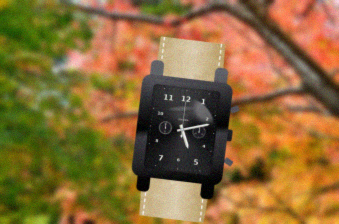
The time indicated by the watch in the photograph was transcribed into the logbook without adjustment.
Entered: 5:12
